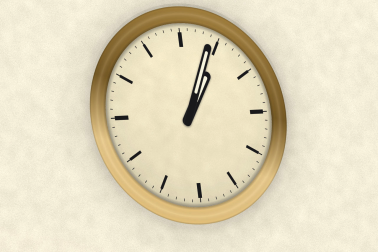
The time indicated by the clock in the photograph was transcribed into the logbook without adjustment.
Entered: 1:04
